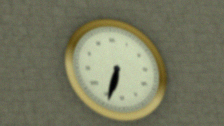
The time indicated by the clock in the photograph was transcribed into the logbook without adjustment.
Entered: 6:34
